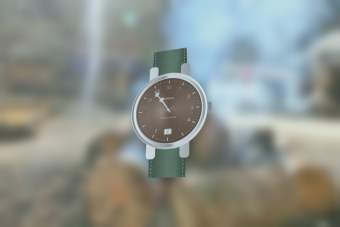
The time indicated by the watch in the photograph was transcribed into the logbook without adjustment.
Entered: 10:54
